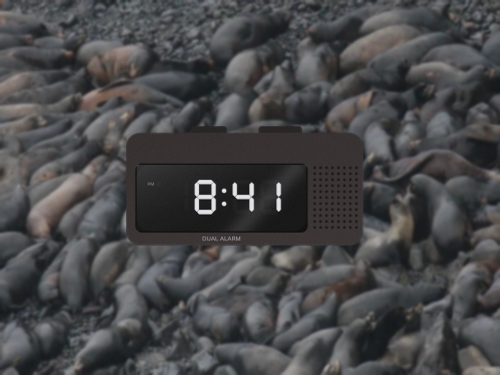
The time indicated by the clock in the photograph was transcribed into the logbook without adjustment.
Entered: 8:41
